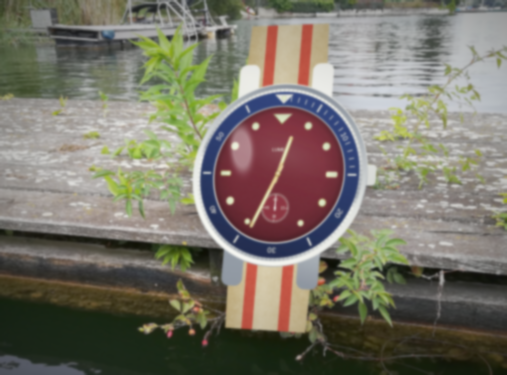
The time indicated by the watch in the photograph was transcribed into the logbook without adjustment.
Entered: 12:34
